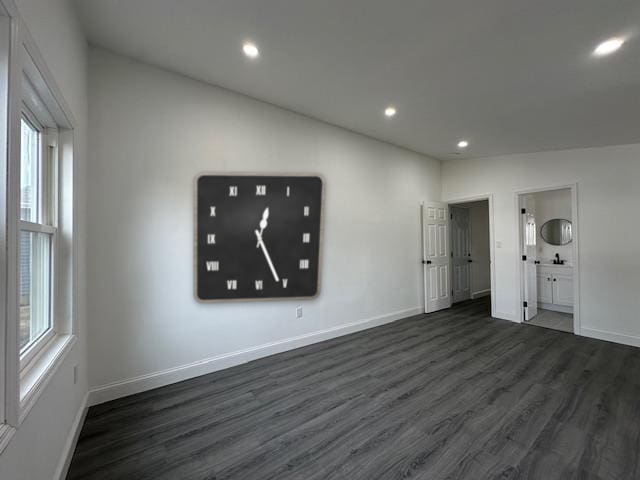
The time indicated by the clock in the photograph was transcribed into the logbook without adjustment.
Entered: 12:26
